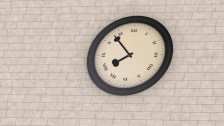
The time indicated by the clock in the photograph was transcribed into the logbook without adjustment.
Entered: 7:53
